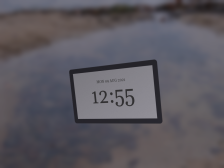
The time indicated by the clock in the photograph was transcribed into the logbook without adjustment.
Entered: 12:55
